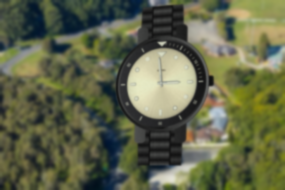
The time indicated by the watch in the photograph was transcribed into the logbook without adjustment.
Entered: 2:59
